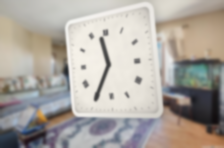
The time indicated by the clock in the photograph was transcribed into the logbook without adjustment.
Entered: 11:35
